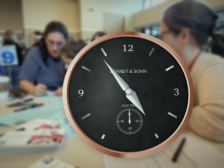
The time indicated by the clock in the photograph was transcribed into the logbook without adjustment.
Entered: 4:54
